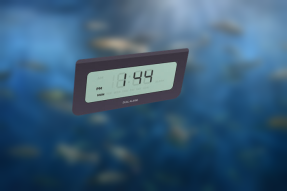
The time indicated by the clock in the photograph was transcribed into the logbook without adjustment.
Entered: 1:44
